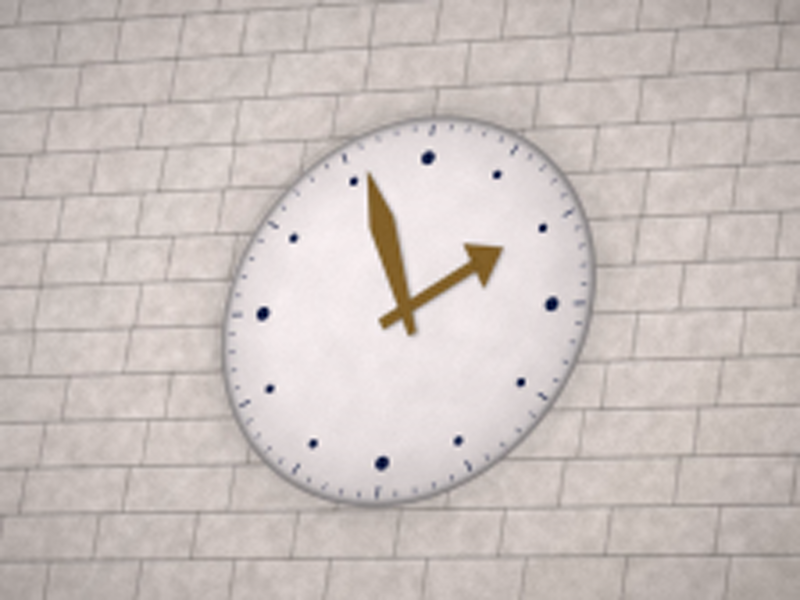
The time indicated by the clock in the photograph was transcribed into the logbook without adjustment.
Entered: 1:56
